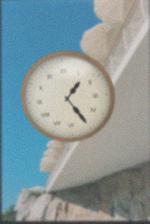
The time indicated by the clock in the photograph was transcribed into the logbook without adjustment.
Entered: 1:25
